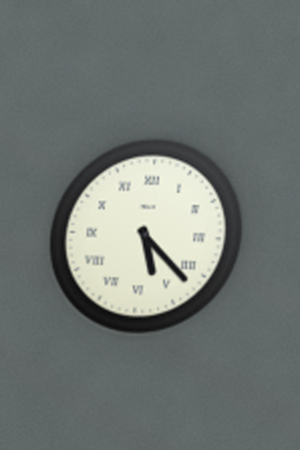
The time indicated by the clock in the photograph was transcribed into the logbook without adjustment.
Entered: 5:22
